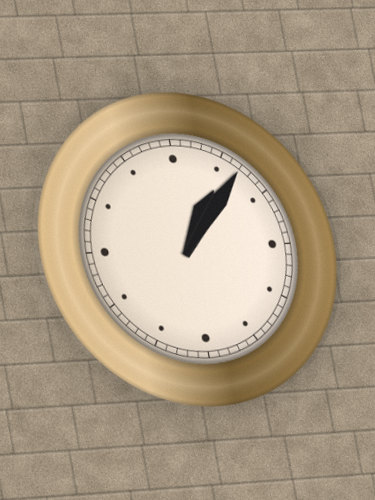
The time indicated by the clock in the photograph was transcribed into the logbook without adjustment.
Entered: 1:07
